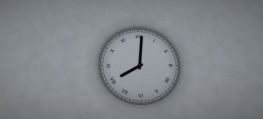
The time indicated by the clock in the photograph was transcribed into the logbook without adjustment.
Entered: 8:01
